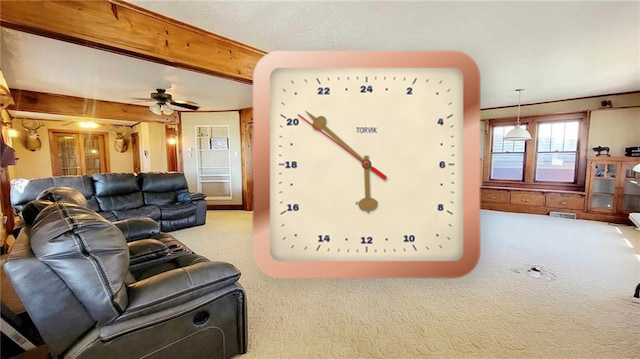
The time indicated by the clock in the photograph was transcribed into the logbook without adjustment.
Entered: 11:51:51
